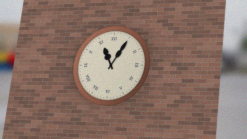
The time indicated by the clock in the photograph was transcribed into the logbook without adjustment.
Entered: 11:05
